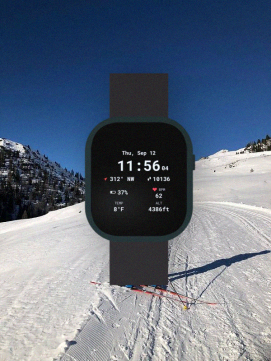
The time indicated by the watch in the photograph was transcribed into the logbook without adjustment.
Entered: 11:56
